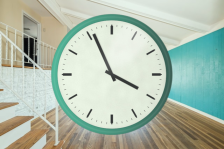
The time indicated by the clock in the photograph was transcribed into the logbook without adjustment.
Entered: 3:56
